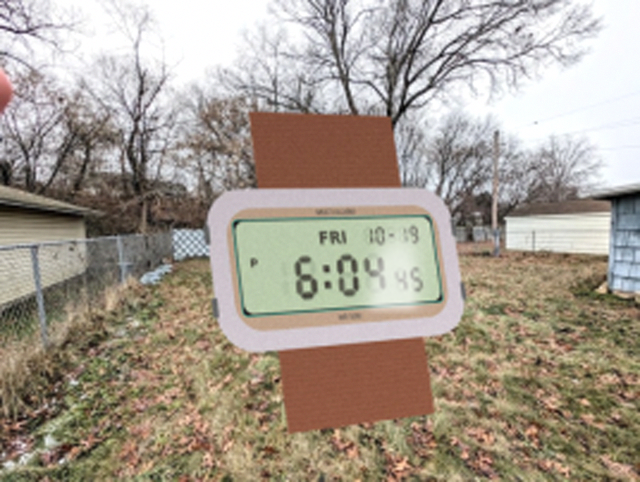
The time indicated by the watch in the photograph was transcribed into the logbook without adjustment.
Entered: 6:04:45
